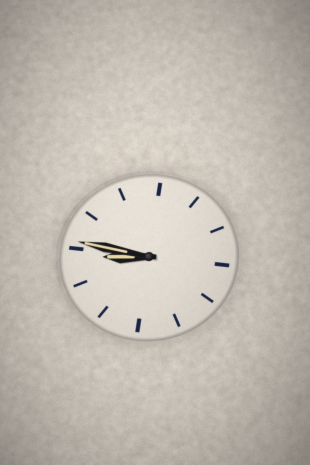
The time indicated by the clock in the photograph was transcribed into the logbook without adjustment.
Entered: 8:46
